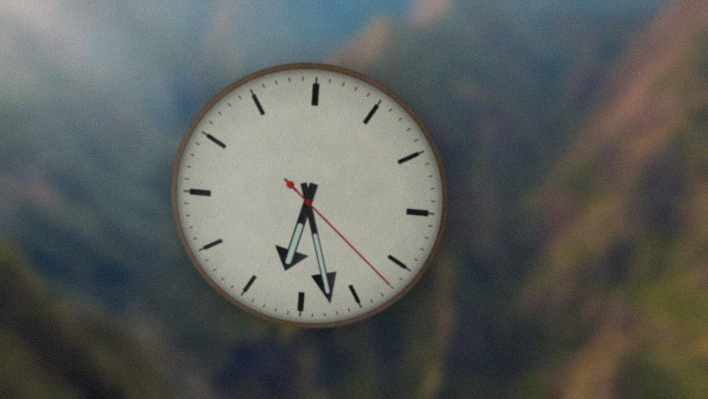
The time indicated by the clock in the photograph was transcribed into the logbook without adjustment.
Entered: 6:27:22
